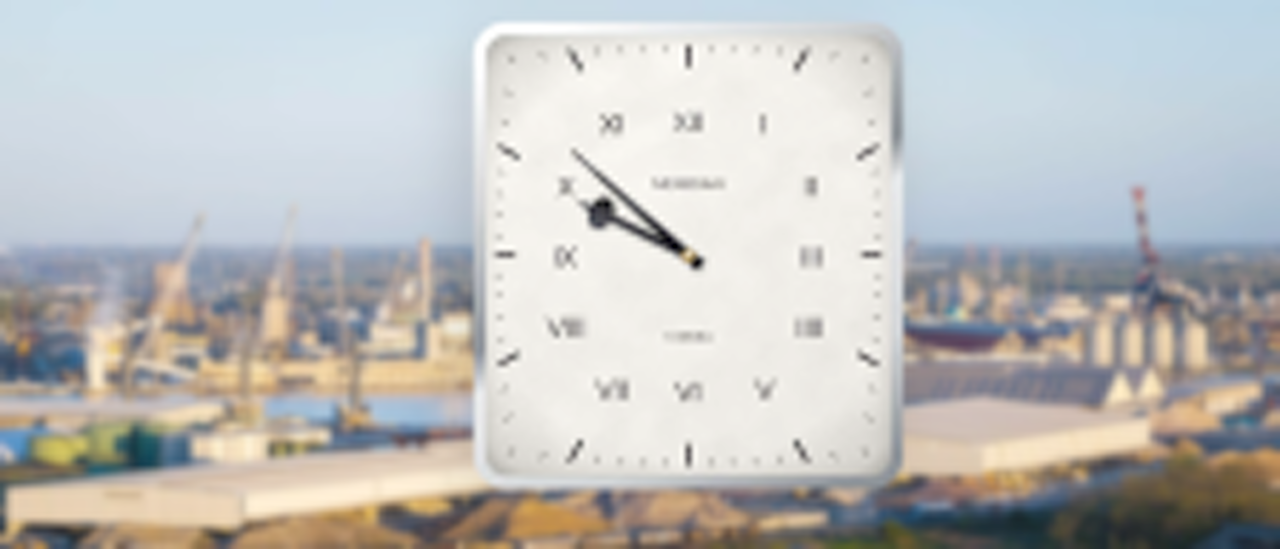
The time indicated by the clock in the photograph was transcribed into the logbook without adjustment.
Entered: 9:52
